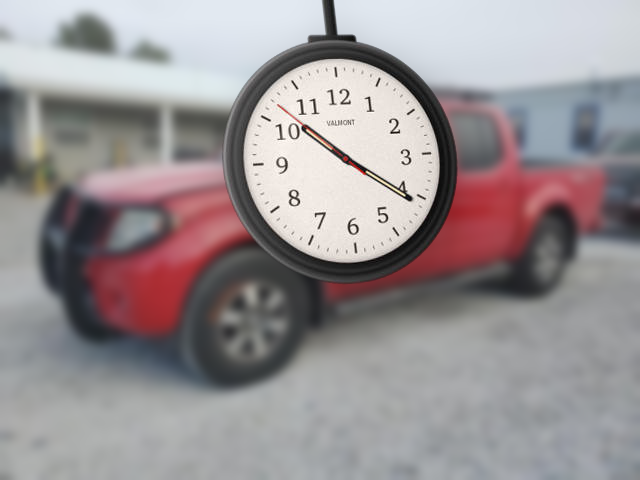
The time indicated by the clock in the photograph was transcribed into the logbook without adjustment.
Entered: 10:20:52
